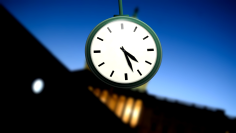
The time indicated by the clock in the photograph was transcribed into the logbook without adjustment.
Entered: 4:27
